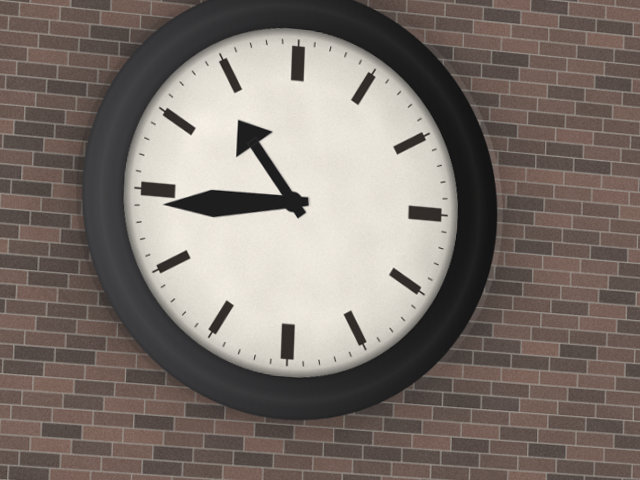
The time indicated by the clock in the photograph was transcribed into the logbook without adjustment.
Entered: 10:44
